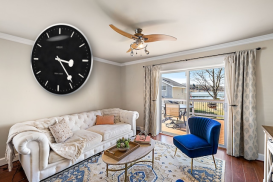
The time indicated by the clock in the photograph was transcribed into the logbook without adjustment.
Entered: 3:24
